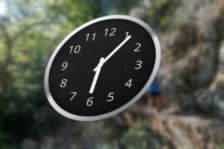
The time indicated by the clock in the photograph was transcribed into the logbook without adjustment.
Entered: 6:06
